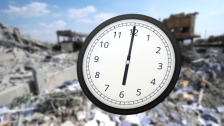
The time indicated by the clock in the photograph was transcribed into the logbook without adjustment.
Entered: 6:00
